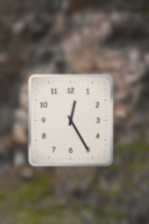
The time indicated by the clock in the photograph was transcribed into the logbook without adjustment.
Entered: 12:25
